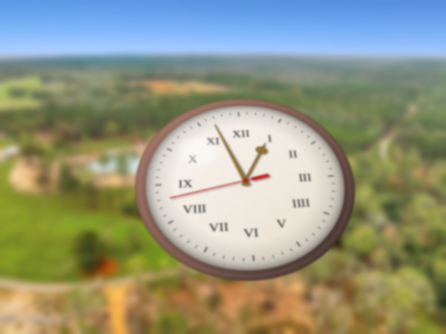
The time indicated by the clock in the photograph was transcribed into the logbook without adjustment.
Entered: 12:56:43
